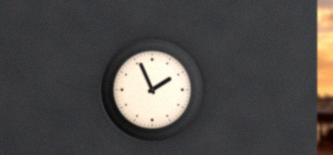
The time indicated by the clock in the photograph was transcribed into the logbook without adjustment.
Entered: 1:56
